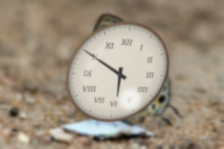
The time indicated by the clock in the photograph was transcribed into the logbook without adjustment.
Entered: 5:50
